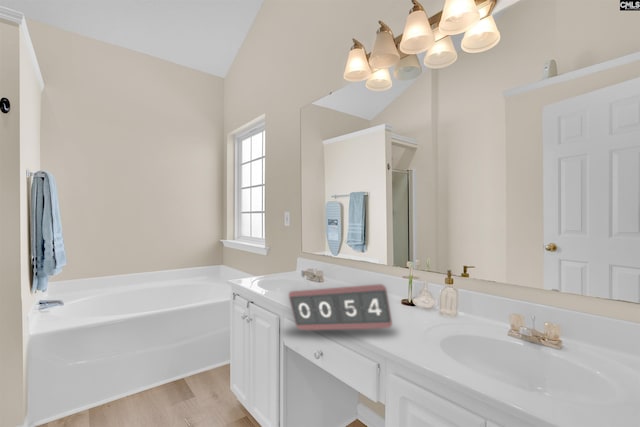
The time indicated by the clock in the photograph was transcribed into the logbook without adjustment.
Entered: 0:54
